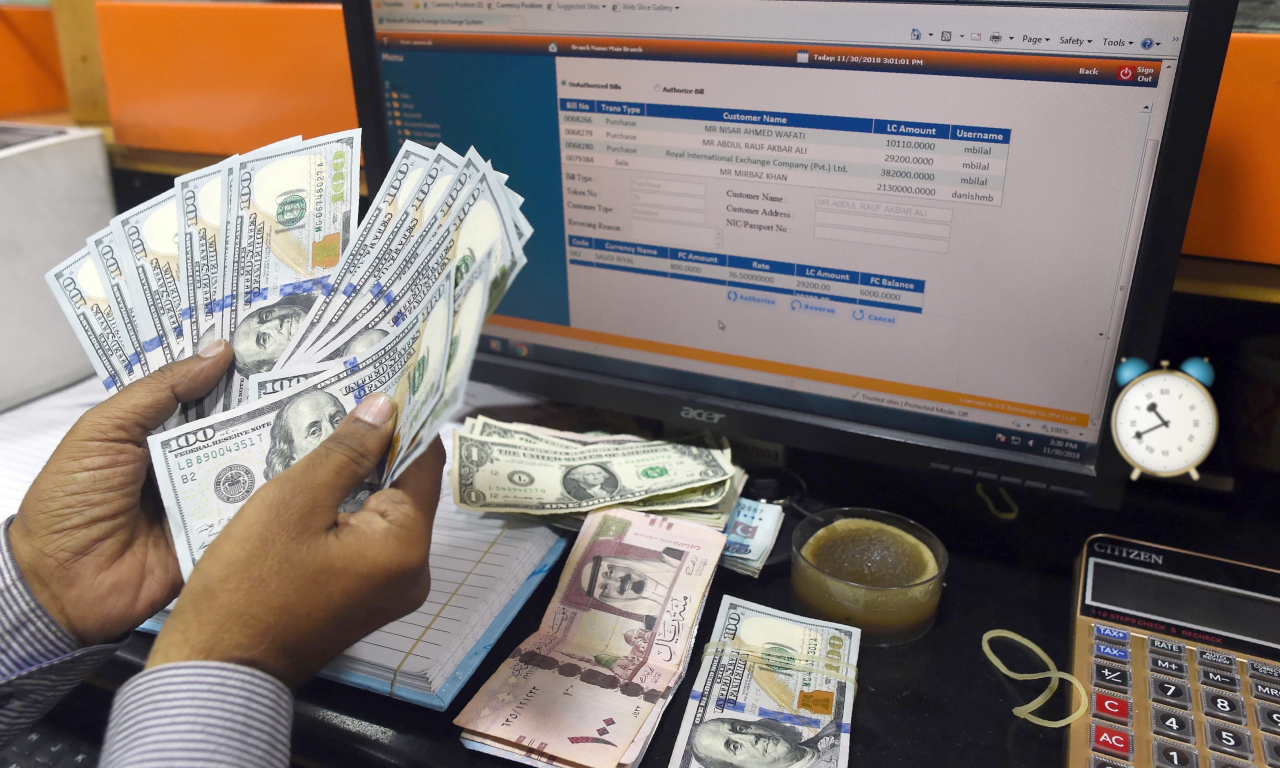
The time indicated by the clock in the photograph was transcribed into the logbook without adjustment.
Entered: 10:41
